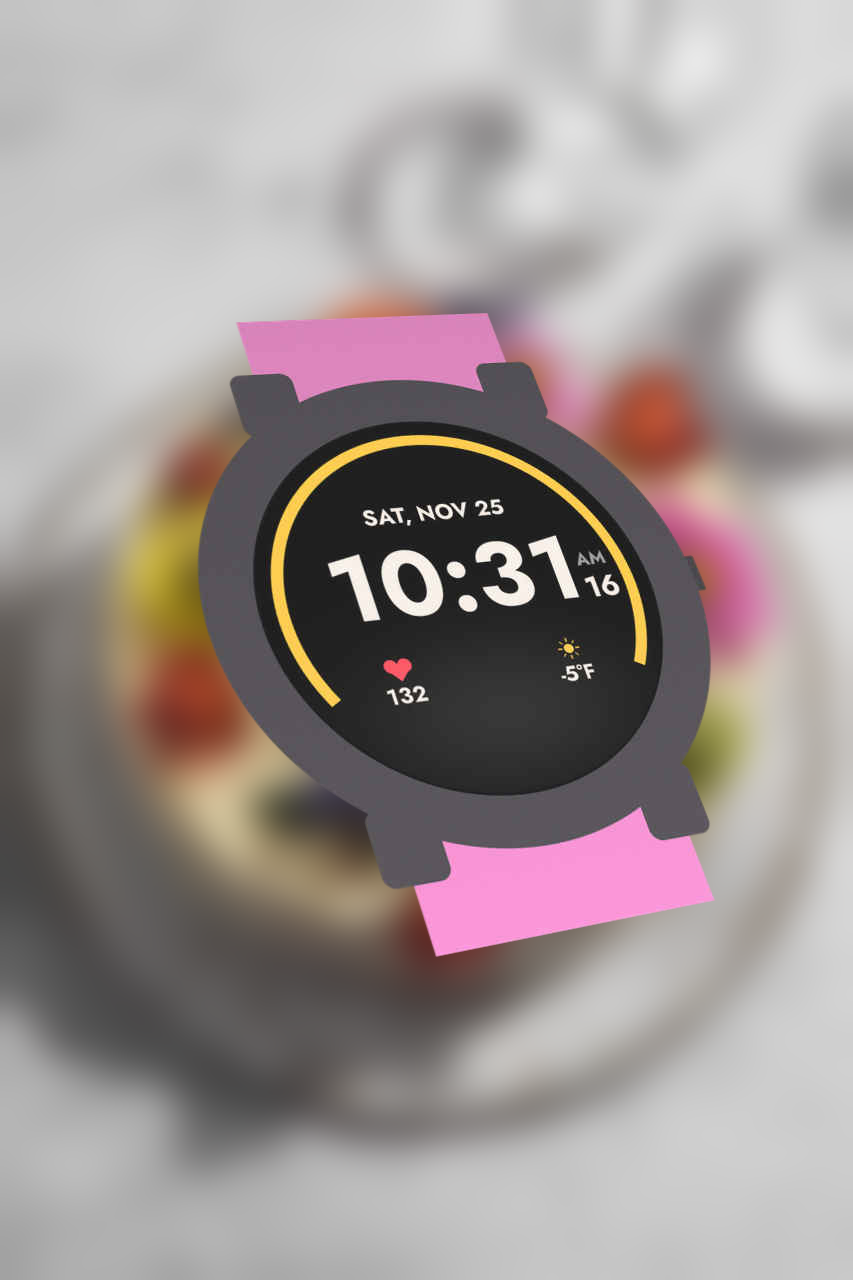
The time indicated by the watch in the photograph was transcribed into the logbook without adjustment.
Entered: 10:31:16
